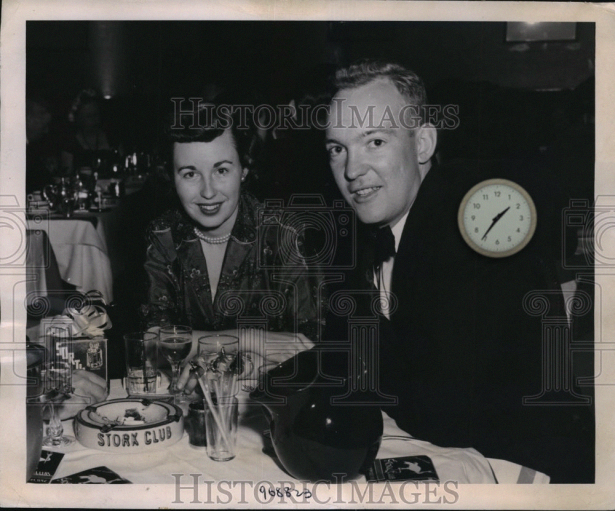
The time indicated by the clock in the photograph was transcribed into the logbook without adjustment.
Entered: 1:36
